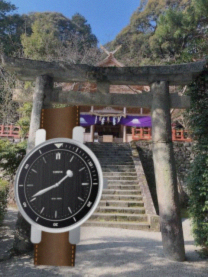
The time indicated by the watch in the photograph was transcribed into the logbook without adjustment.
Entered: 1:41
